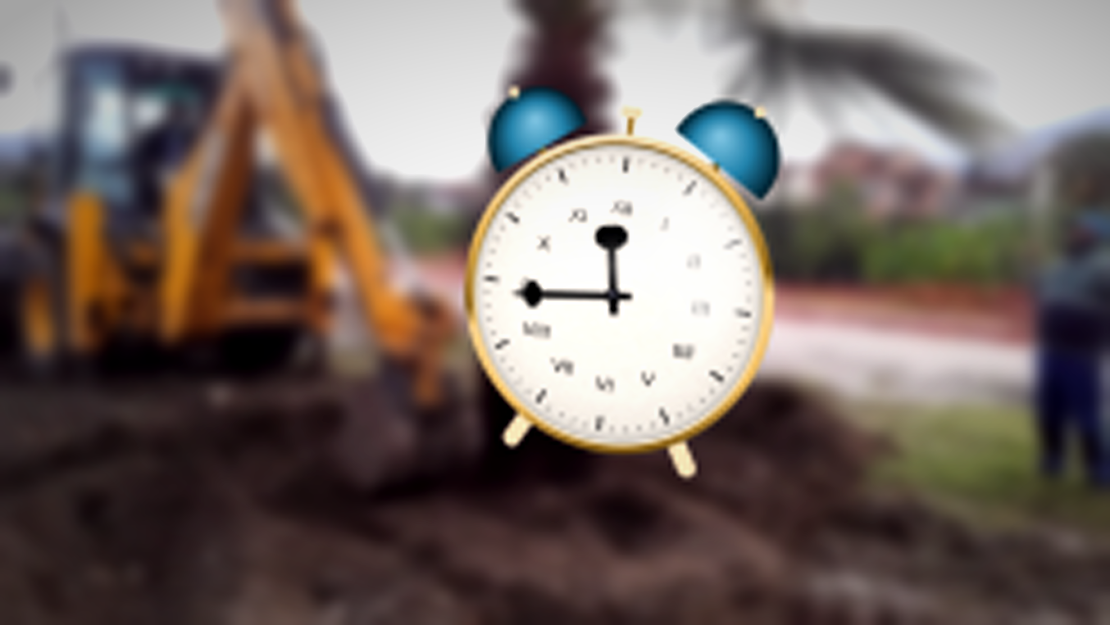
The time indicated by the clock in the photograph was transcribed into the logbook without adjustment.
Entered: 11:44
